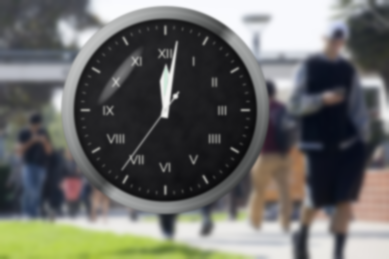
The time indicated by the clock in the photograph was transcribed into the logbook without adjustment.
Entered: 12:01:36
